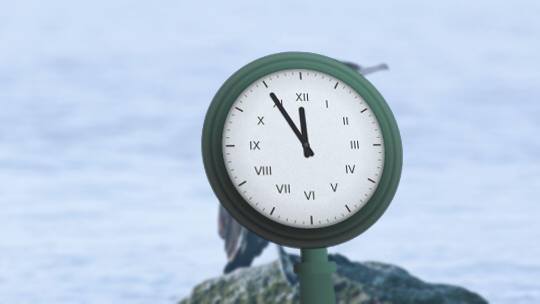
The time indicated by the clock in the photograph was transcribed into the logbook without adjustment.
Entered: 11:55
